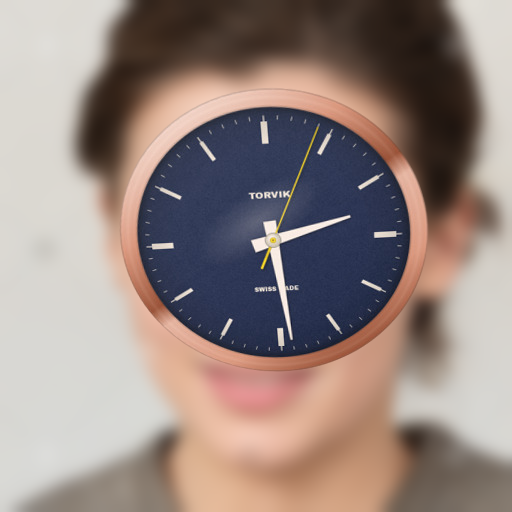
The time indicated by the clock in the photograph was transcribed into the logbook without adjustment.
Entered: 2:29:04
